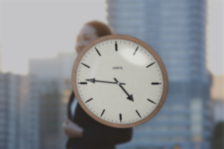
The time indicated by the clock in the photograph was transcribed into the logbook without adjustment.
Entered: 4:46
